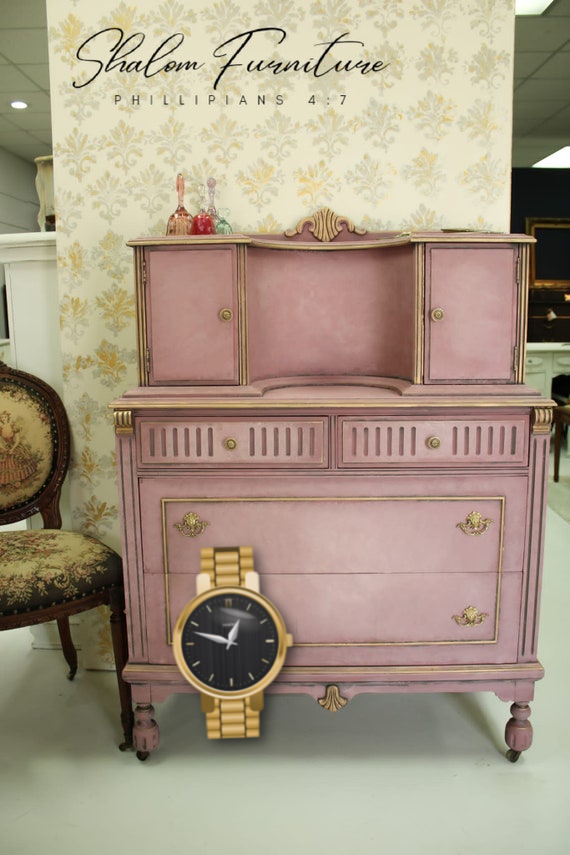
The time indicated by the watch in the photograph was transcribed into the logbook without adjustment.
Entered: 12:48
